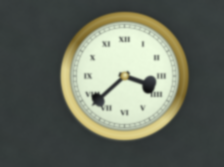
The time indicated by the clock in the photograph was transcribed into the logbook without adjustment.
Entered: 3:38
